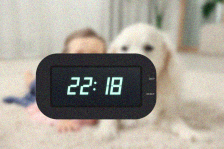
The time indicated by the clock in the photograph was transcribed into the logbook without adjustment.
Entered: 22:18
